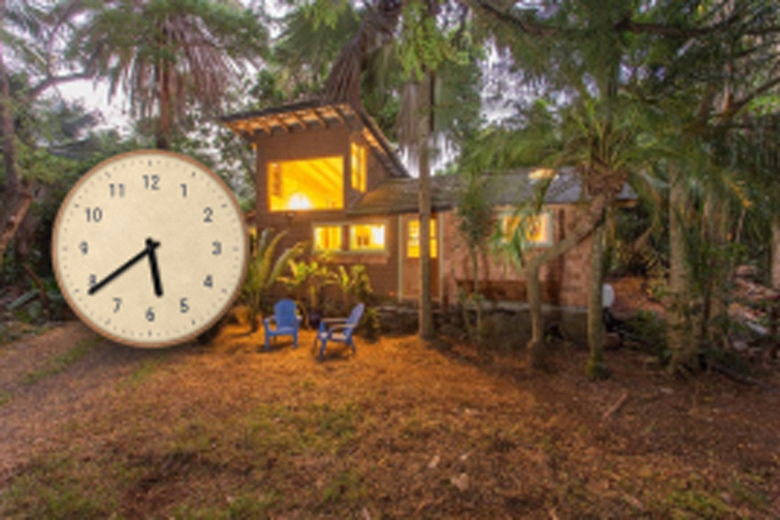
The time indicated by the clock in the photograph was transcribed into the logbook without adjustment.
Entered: 5:39
